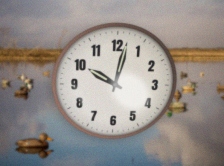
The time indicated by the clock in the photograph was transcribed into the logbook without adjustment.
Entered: 10:02
